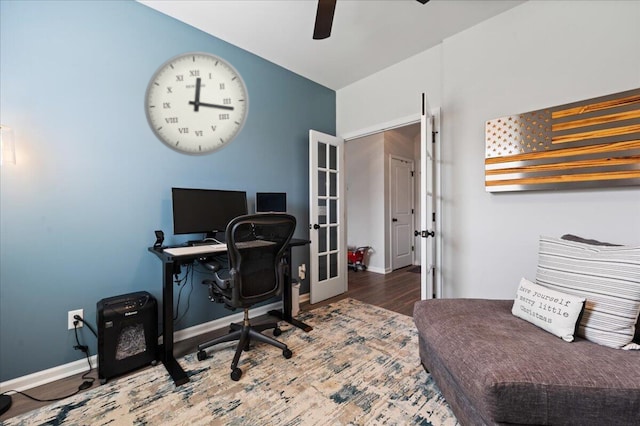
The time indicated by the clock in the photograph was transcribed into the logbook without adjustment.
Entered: 12:17
